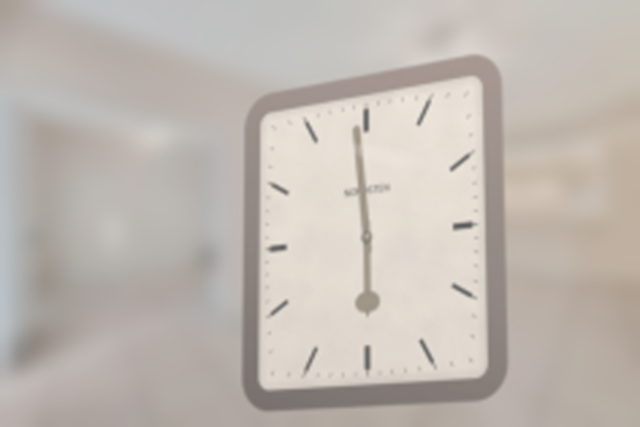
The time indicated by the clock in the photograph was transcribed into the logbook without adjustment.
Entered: 5:59
